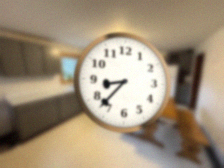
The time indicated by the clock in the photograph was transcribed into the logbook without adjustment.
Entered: 8:37
